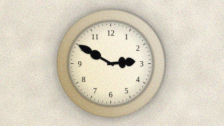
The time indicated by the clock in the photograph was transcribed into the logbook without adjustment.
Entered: 2:50
